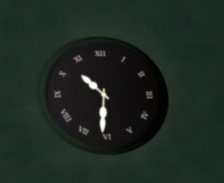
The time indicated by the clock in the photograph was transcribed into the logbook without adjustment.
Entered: 10:31
